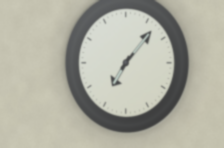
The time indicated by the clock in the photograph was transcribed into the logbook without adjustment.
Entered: 7:07
